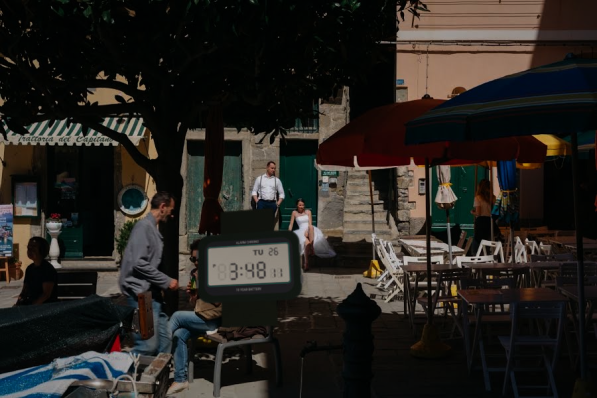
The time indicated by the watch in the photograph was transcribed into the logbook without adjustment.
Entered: 3:48:11
